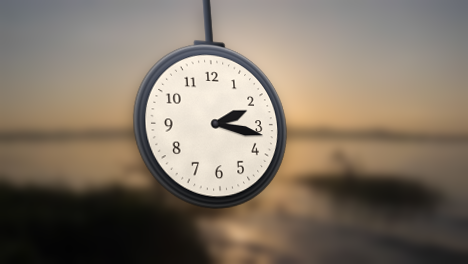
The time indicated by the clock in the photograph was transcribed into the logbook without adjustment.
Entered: 2:17
